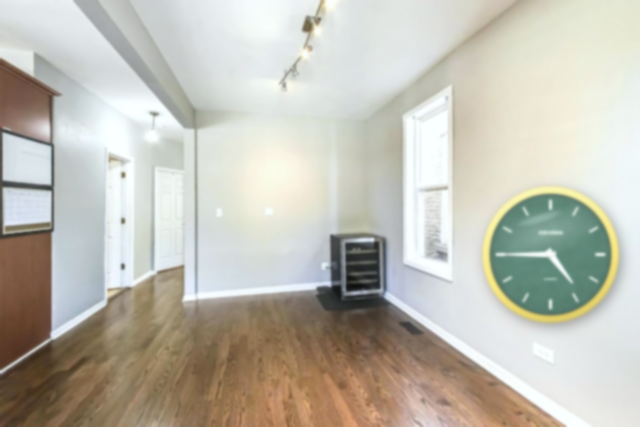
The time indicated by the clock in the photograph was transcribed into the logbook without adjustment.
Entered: 4:45
